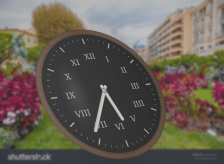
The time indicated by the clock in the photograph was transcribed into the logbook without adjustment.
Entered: 5:36
